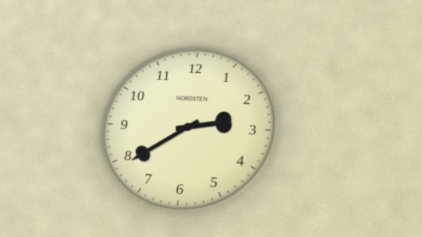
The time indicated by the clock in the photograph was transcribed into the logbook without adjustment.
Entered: 2:39
